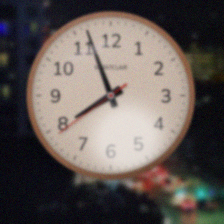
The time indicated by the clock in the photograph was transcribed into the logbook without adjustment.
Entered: 7:56:39
